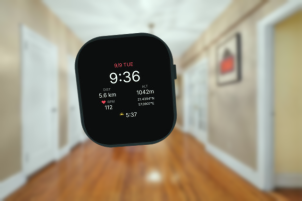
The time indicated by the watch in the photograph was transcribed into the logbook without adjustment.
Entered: 9:36
